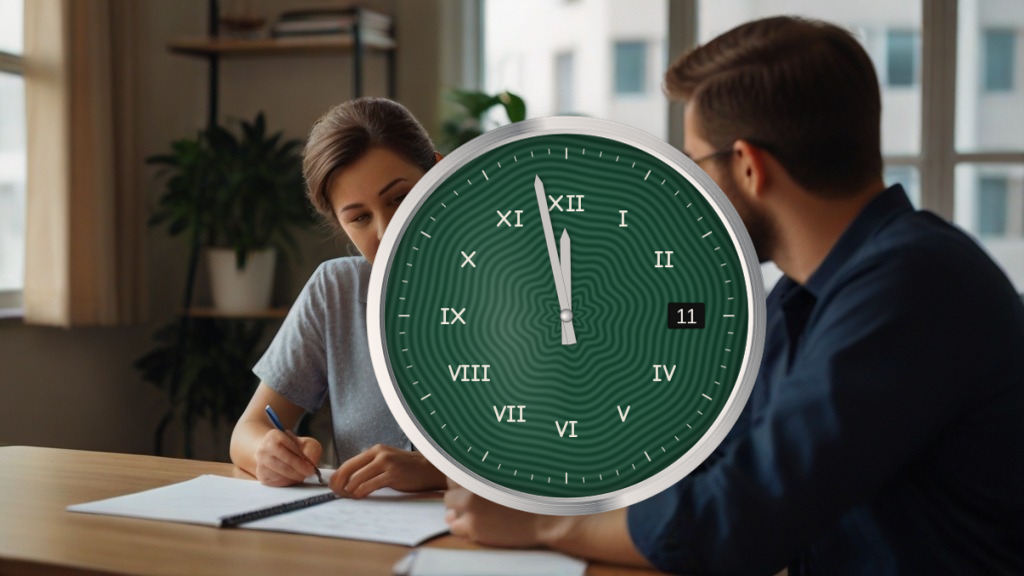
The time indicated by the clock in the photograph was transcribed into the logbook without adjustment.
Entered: 11:58
